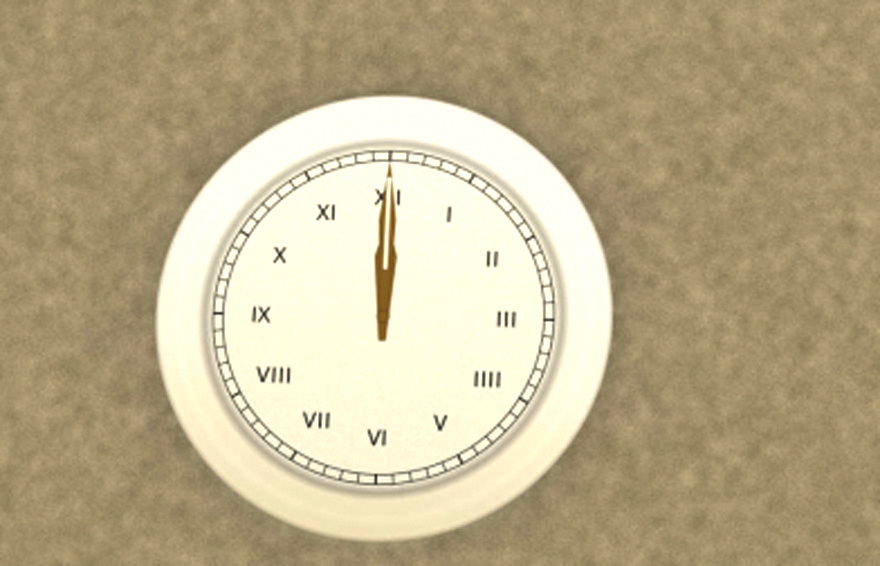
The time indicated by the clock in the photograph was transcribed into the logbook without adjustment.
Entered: 12:00
